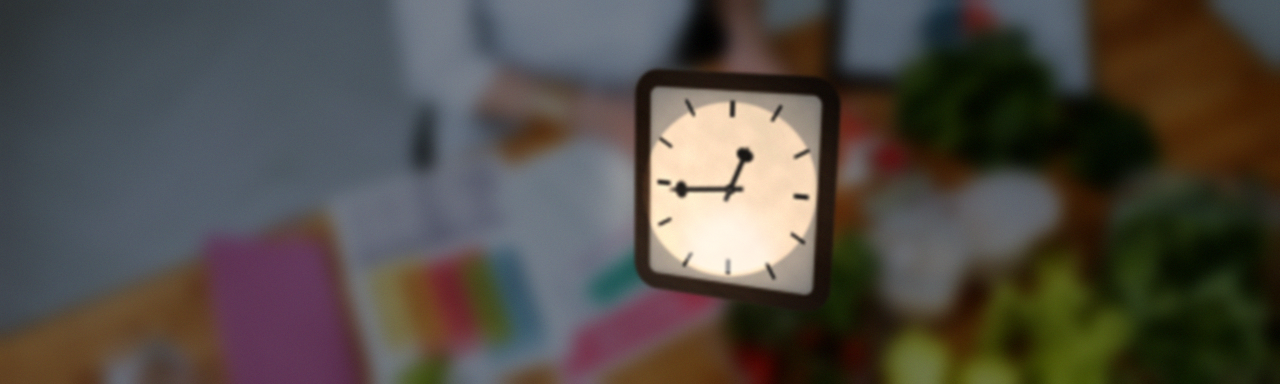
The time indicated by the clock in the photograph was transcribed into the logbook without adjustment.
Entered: 12:44
